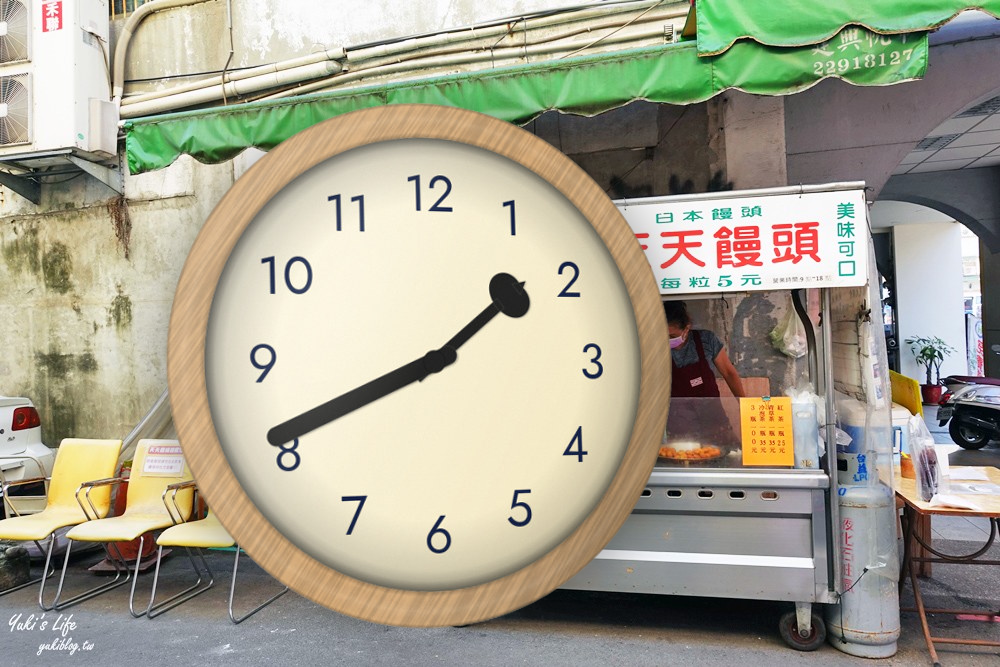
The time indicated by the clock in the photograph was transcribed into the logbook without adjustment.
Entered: 1:41
